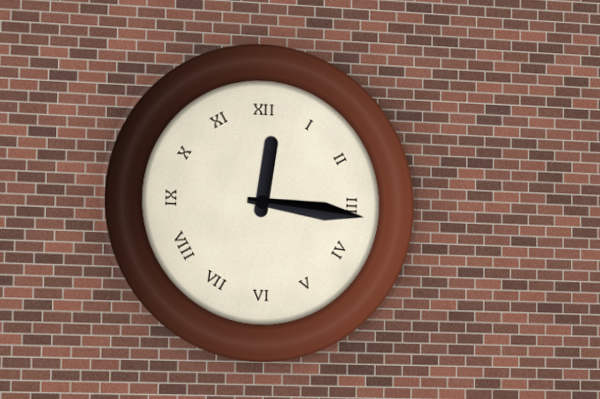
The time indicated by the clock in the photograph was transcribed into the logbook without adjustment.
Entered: 12:16
